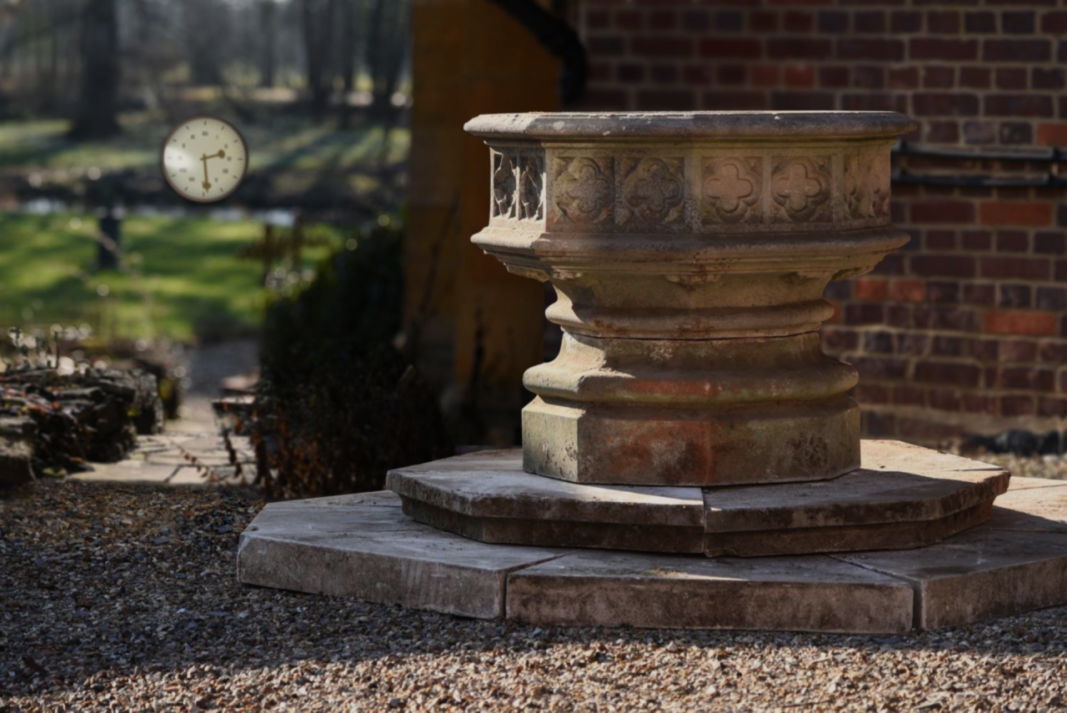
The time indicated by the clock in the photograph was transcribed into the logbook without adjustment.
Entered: 2:29
